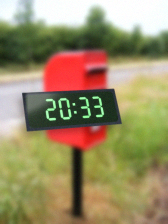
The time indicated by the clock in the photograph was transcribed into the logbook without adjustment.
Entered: 20:33
